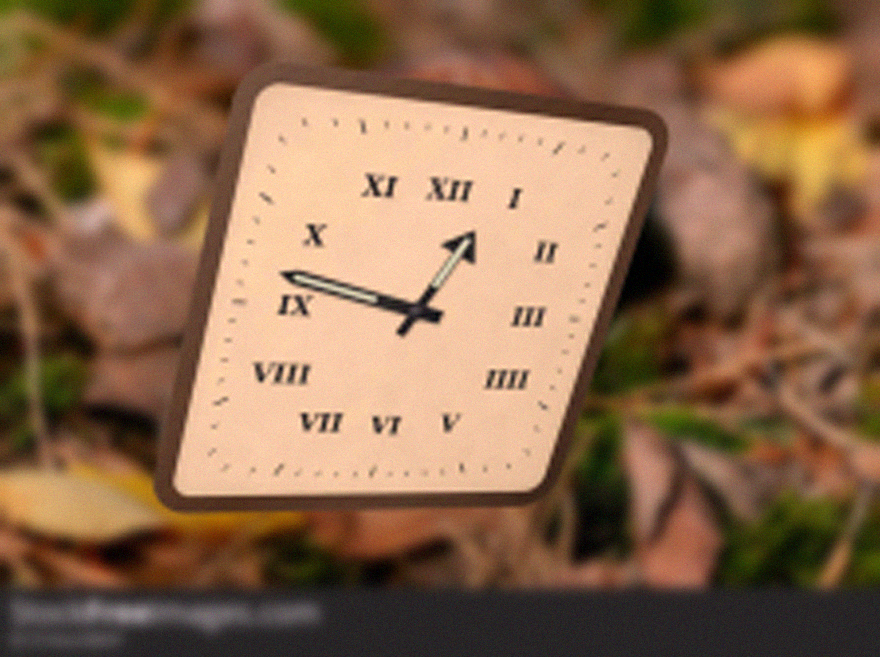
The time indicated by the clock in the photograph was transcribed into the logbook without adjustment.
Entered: 12:47
